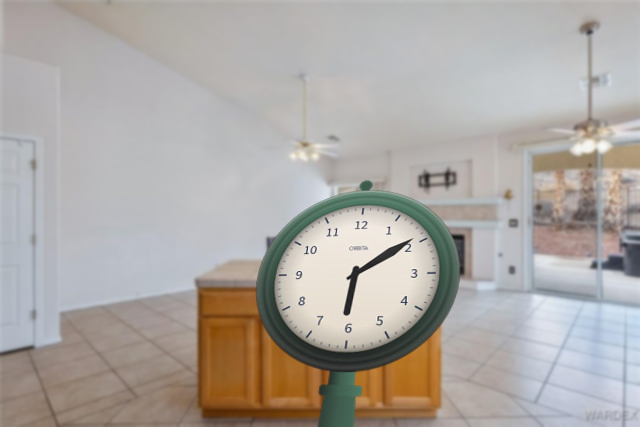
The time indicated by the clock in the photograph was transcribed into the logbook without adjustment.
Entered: 6:09
